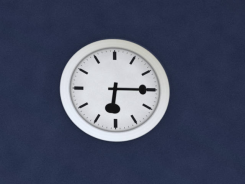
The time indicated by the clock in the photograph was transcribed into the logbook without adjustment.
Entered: 6:15
